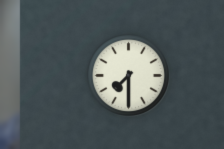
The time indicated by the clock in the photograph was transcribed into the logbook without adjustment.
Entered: 7:30
